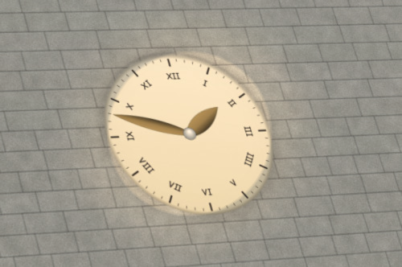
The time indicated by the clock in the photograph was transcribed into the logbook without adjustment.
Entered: 1:48
